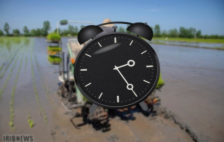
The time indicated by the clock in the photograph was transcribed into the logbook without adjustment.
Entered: 2:25
